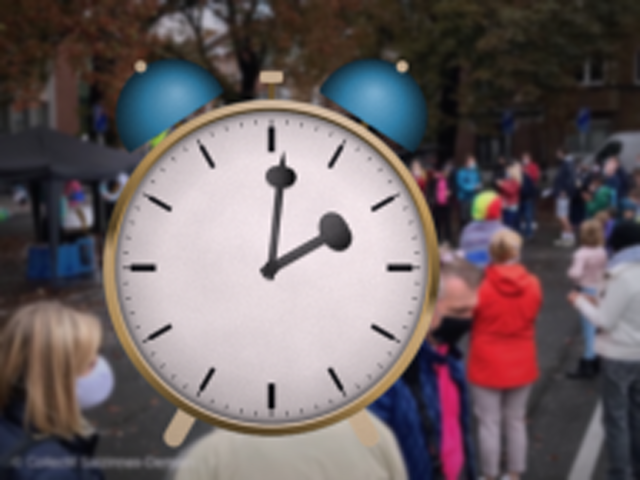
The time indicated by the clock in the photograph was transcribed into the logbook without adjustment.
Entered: 2:01
